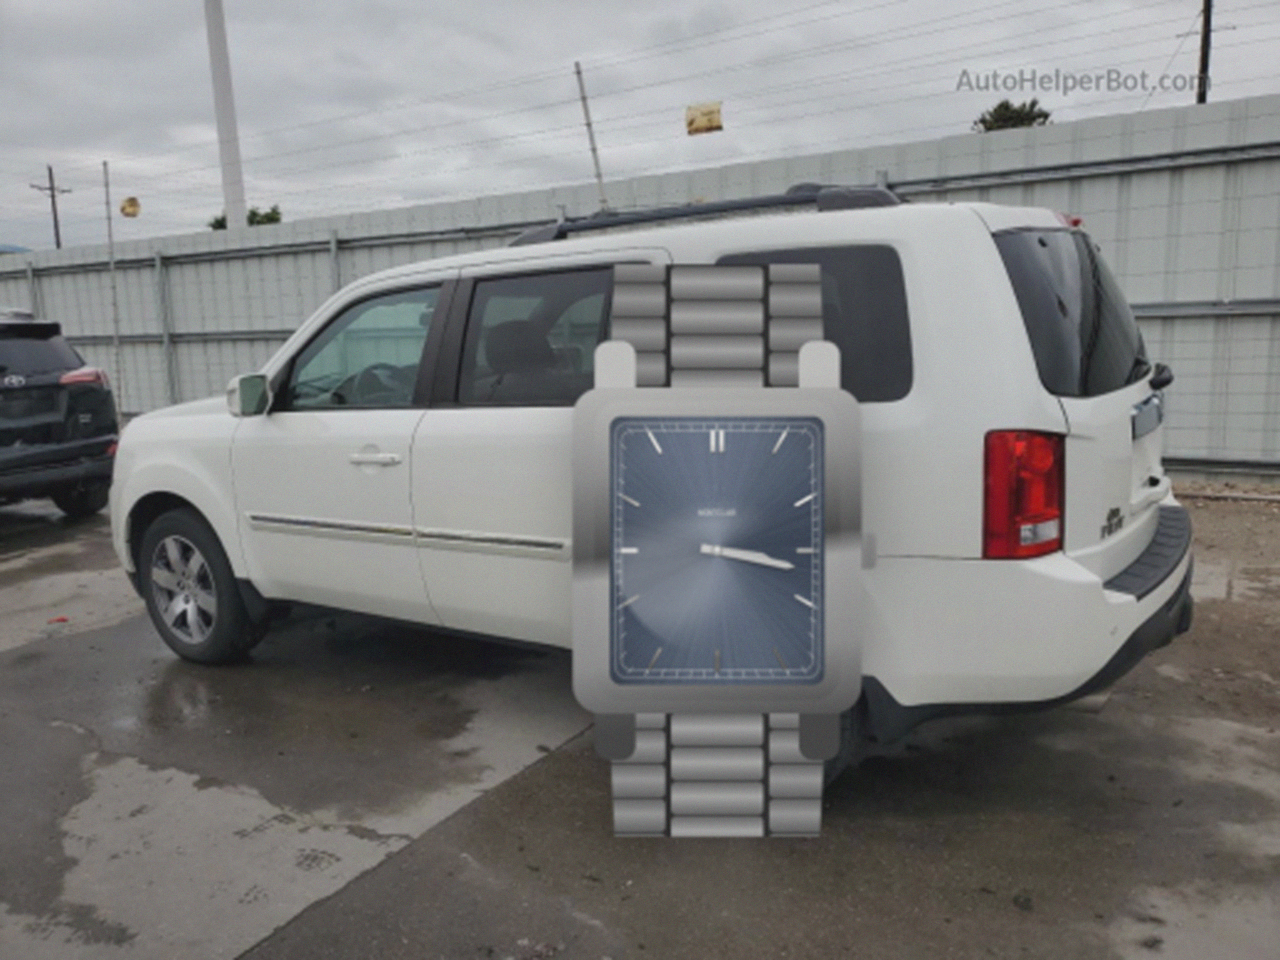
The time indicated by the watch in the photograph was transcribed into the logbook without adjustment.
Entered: 3:17
